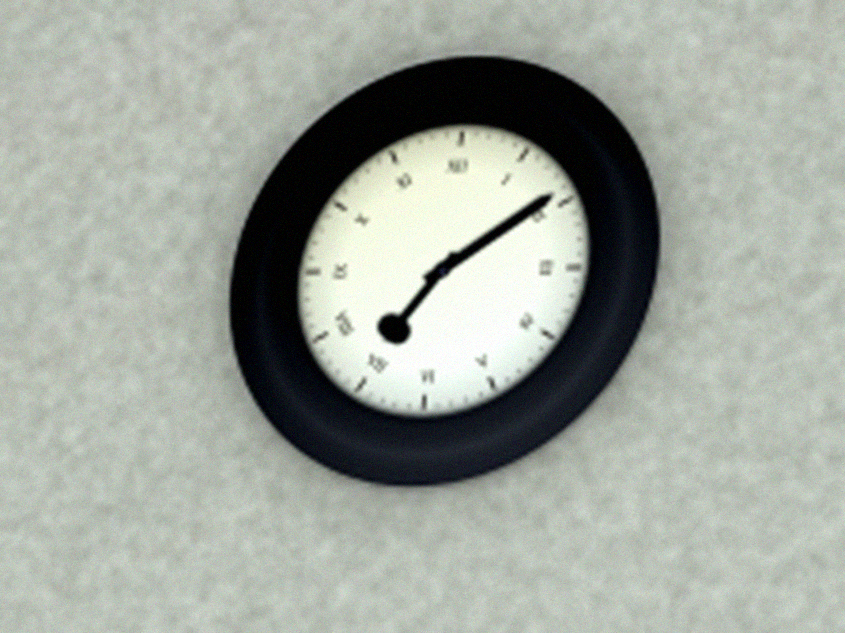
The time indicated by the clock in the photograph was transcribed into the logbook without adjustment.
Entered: 7:09
